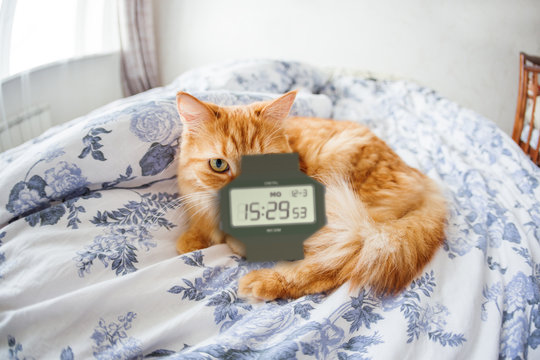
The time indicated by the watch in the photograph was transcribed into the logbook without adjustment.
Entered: 15:29:53
